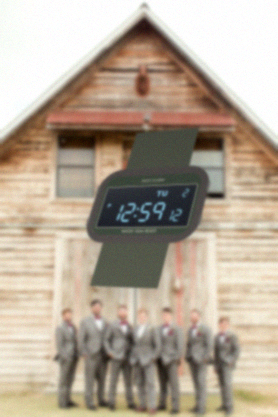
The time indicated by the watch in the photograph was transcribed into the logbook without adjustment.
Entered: 12:59:12
